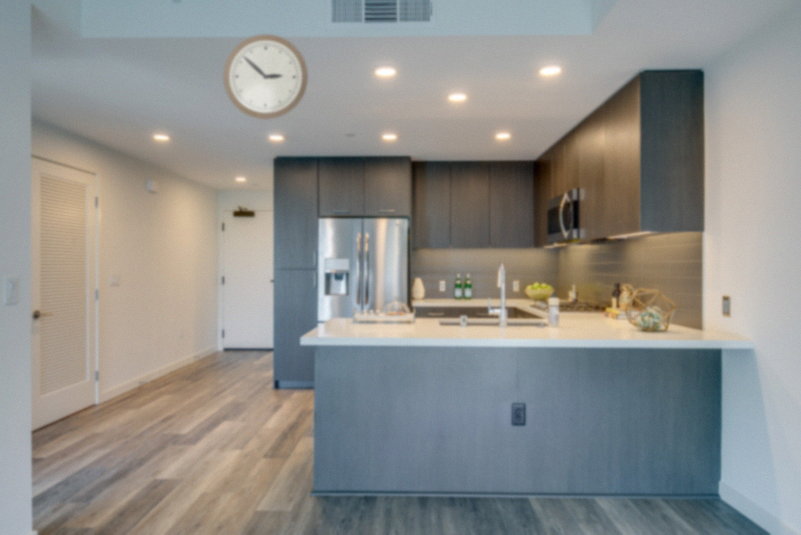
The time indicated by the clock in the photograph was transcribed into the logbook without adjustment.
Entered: 2:52
